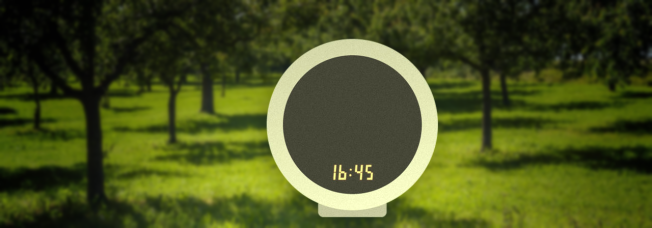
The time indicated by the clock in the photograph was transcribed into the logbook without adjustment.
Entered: 16:45
